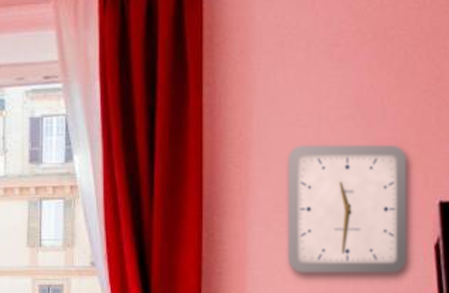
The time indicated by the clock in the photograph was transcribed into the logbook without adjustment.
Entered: 11:31
